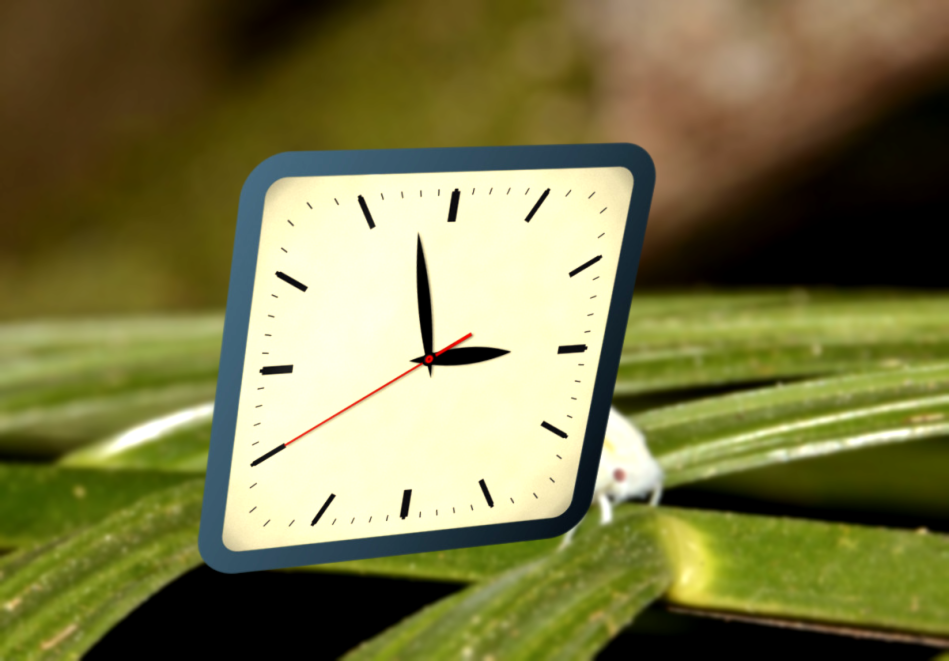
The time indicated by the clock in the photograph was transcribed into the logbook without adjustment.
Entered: 2:57:40
